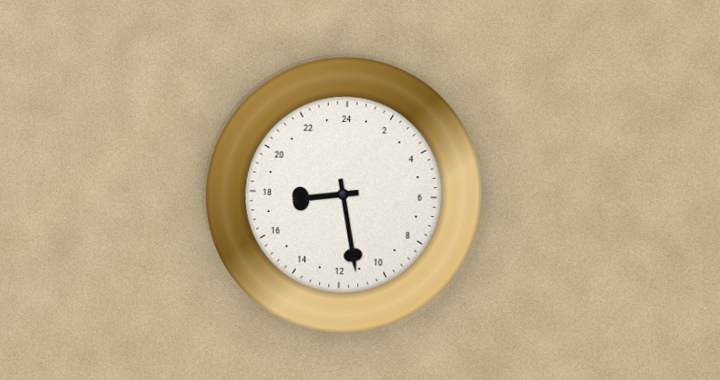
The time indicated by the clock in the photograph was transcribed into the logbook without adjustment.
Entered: 17:28
